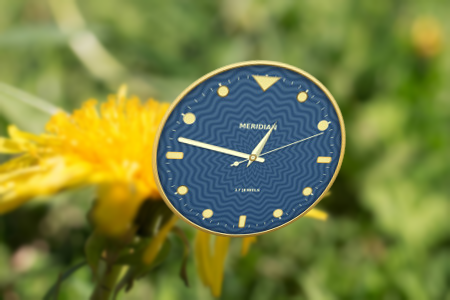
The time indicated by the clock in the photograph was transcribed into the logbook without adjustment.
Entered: 12:47:11
